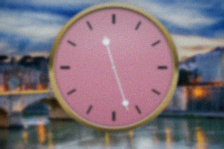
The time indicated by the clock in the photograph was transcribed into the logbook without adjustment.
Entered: 11:27
